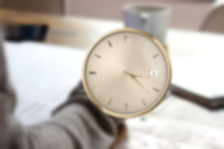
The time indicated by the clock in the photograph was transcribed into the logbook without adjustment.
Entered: 3:22
